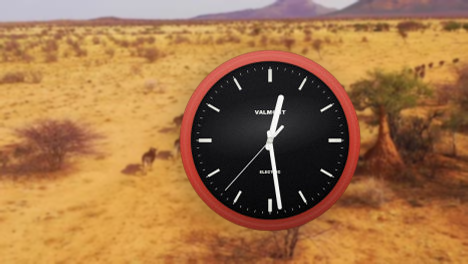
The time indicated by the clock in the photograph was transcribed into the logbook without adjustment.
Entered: 12:28:37
